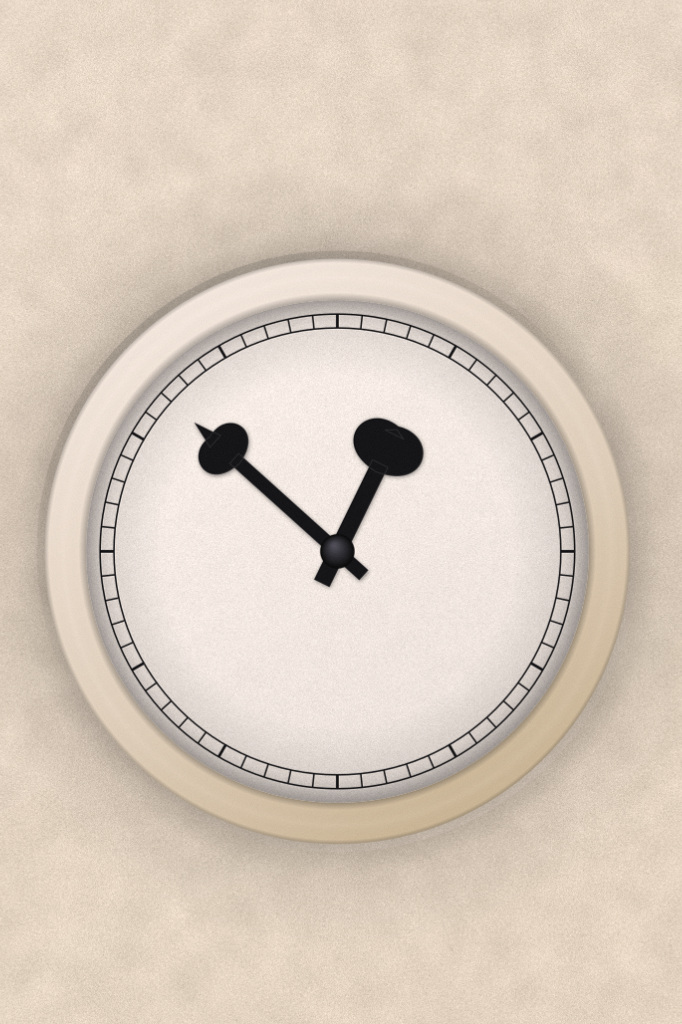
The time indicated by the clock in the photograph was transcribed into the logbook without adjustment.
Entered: 12:52
